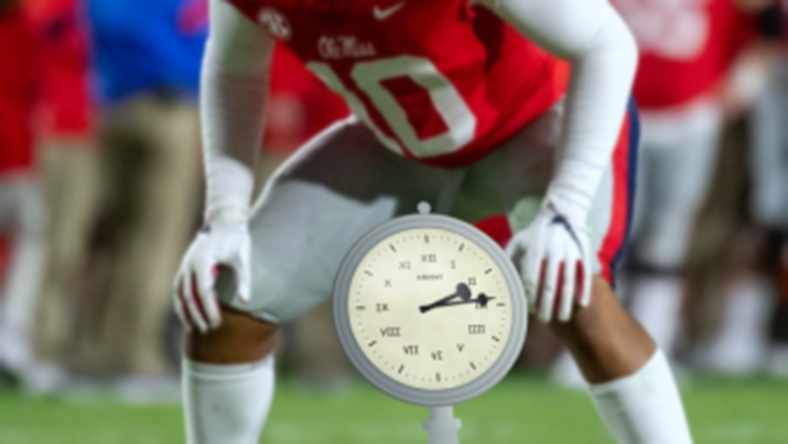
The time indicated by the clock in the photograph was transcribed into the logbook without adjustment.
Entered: 2:14
